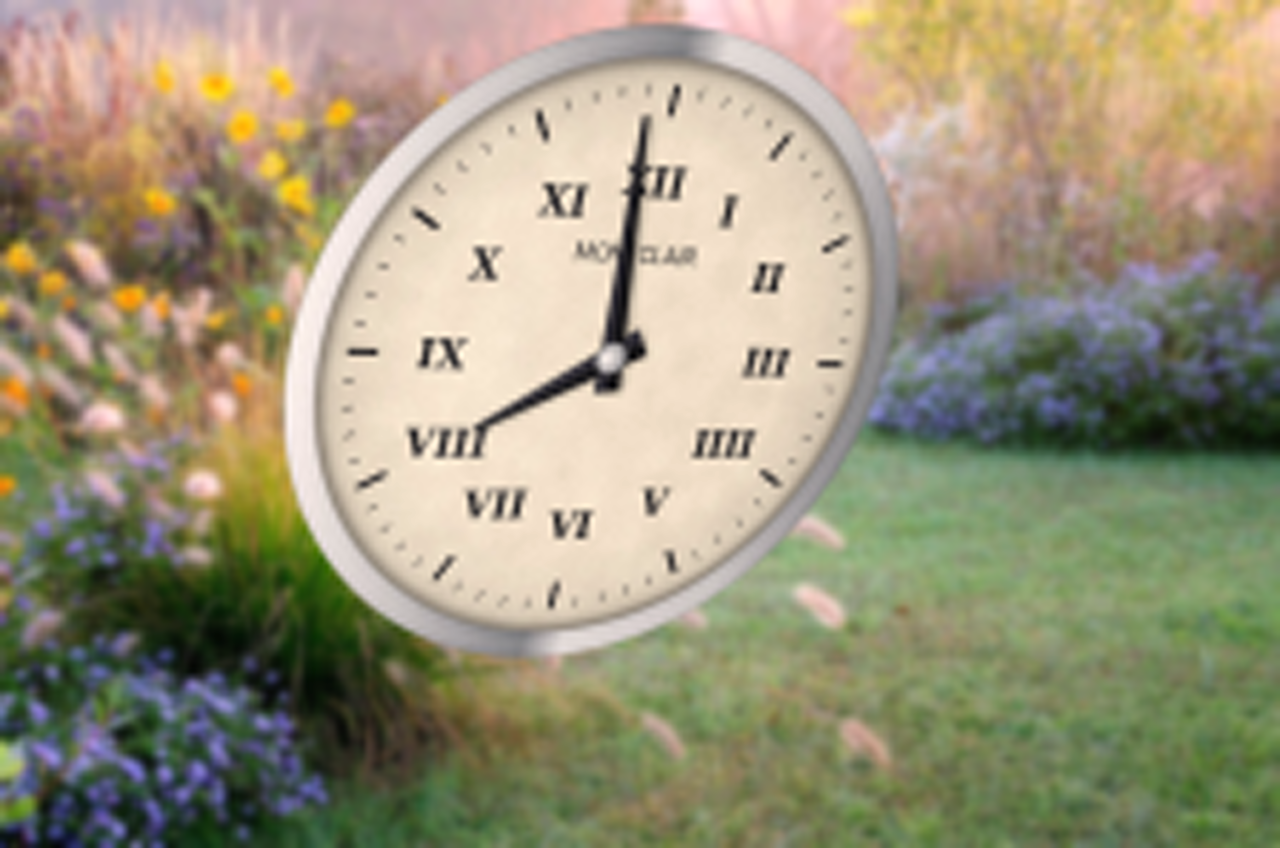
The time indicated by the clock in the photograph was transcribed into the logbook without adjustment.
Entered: 7:59
